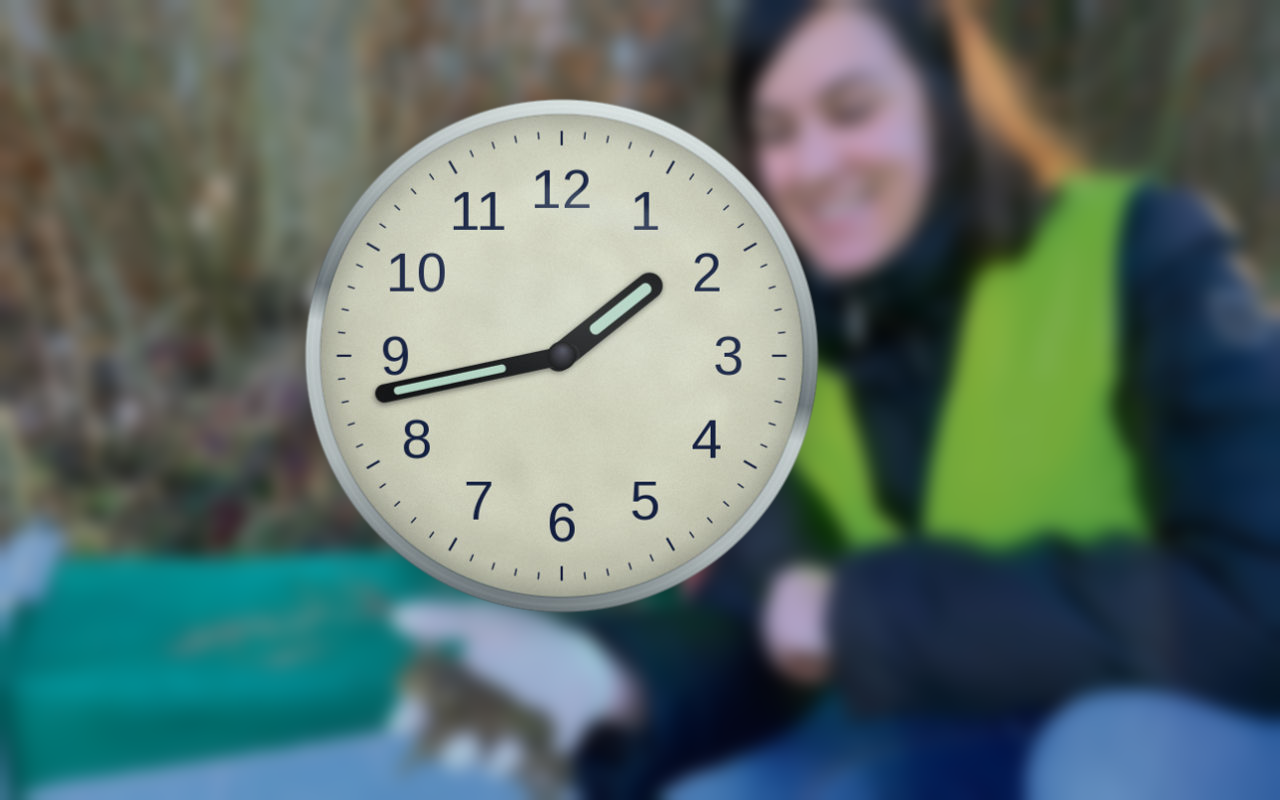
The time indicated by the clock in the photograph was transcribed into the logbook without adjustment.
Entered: 1:43
